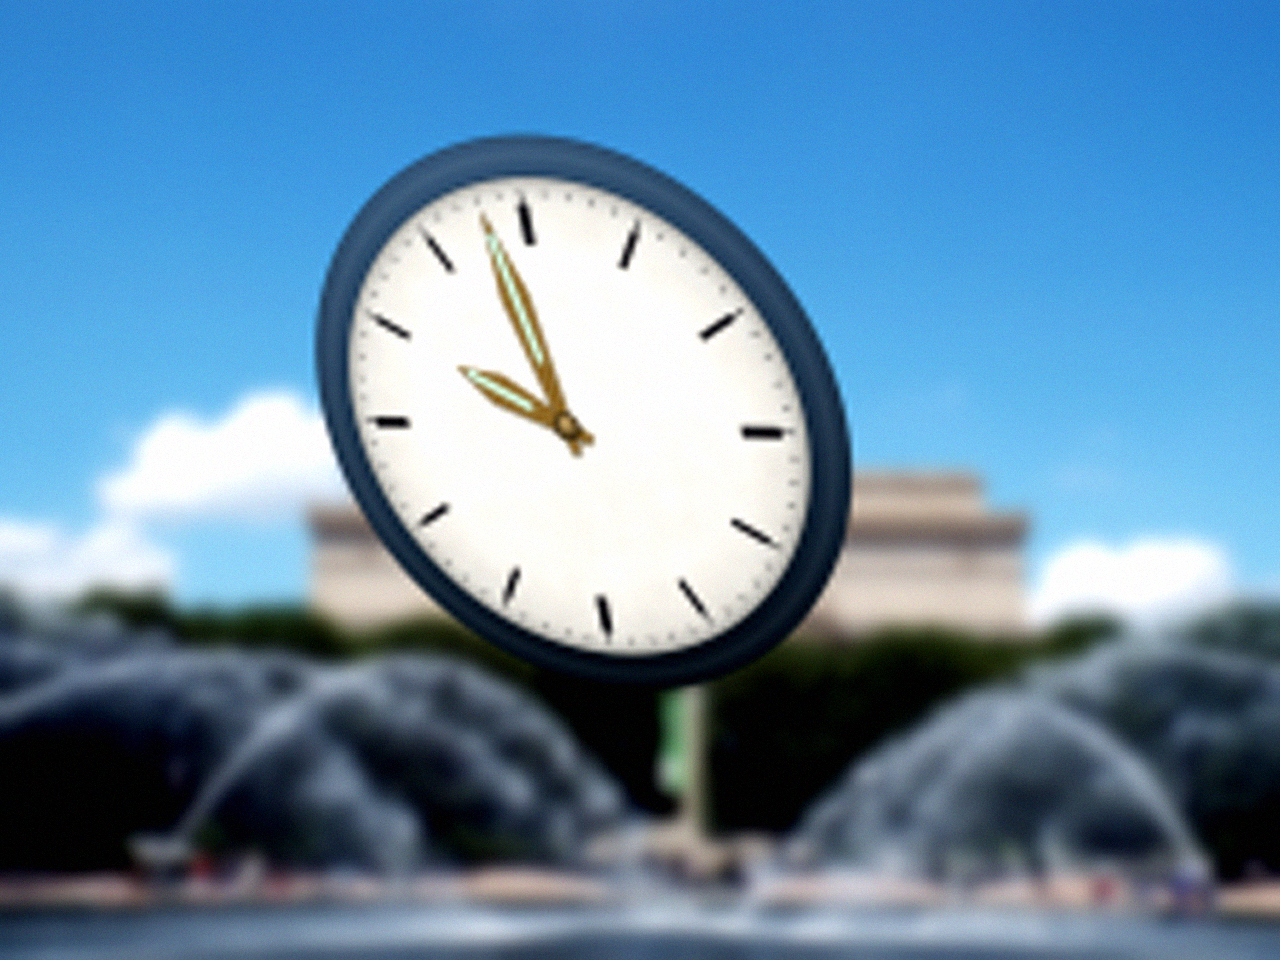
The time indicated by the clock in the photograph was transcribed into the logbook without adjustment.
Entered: 9:58
